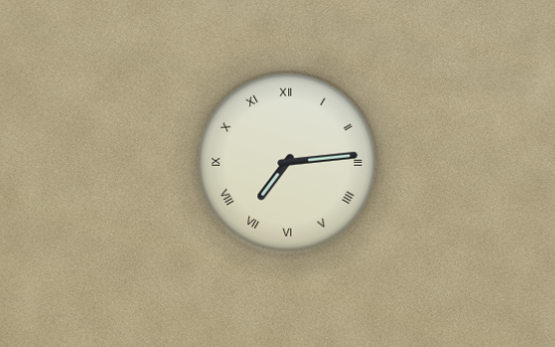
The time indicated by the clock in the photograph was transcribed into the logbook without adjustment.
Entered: 7:14
